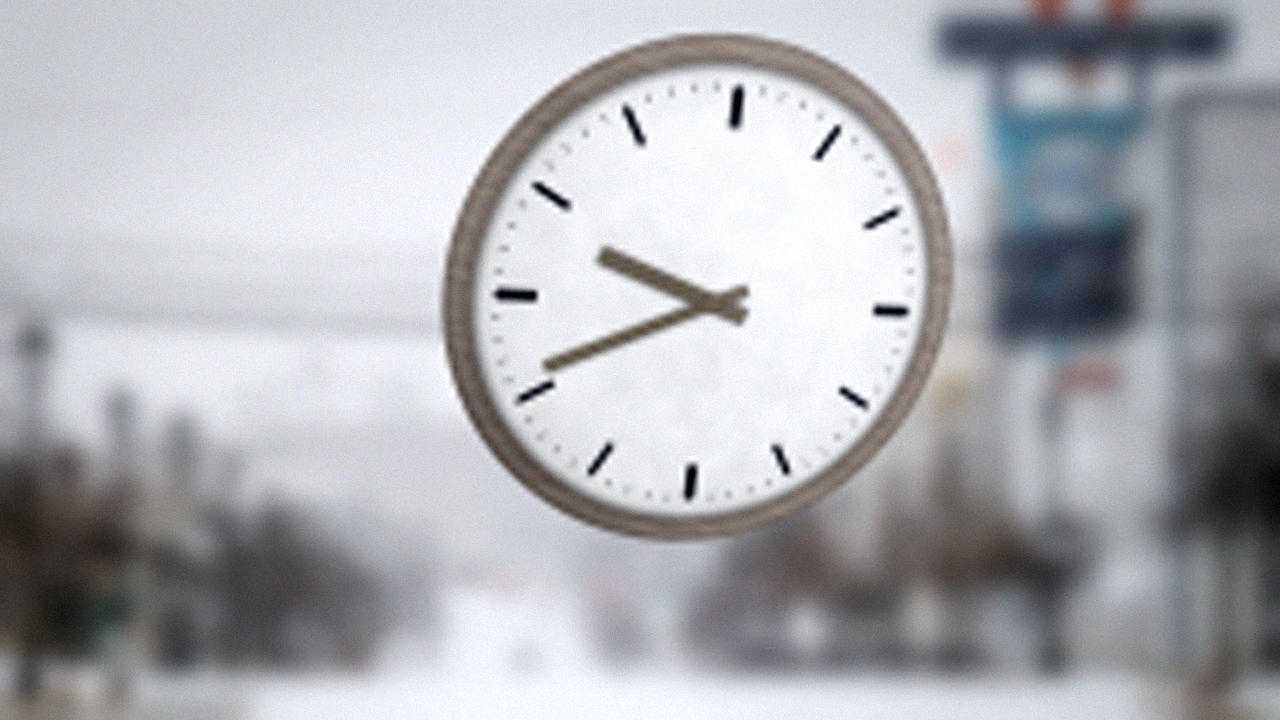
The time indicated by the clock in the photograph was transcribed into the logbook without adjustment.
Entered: 9:41
